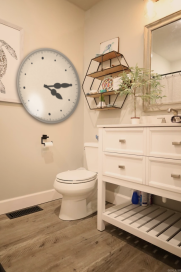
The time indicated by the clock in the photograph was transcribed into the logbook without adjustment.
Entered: 4:15
